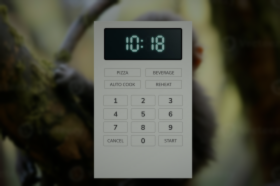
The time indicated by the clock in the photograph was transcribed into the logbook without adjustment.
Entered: 10:18
